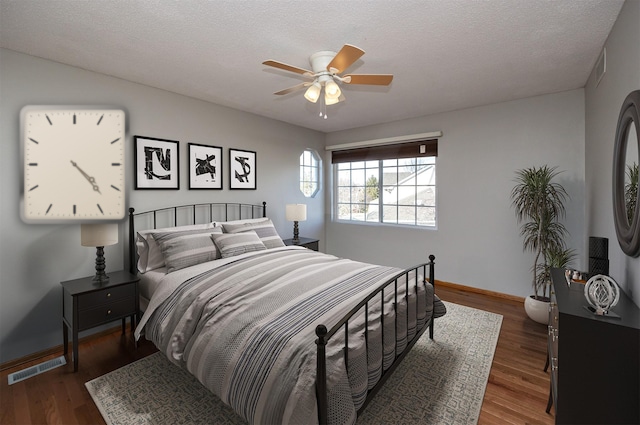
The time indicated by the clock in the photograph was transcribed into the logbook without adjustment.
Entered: 4:23
